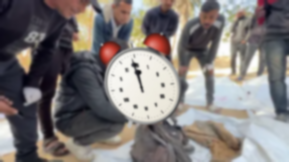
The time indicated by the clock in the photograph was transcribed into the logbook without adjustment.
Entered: 11:59
